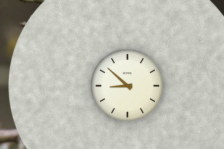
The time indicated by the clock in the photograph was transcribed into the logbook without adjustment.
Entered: 8:52
